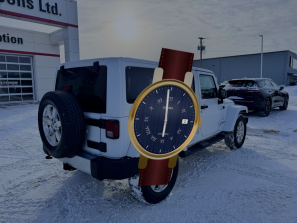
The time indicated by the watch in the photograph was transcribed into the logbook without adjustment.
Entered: 5:59
